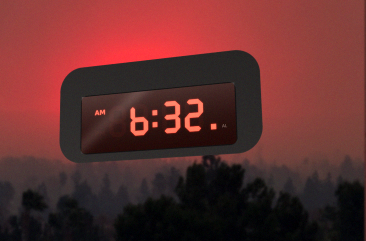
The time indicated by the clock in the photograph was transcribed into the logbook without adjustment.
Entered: 6:32
